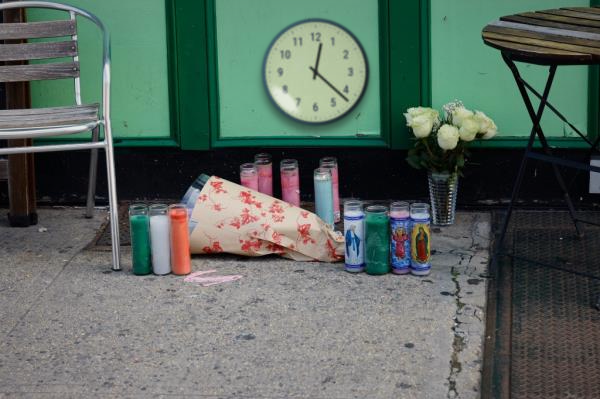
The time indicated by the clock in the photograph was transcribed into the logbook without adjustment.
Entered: 12:22
